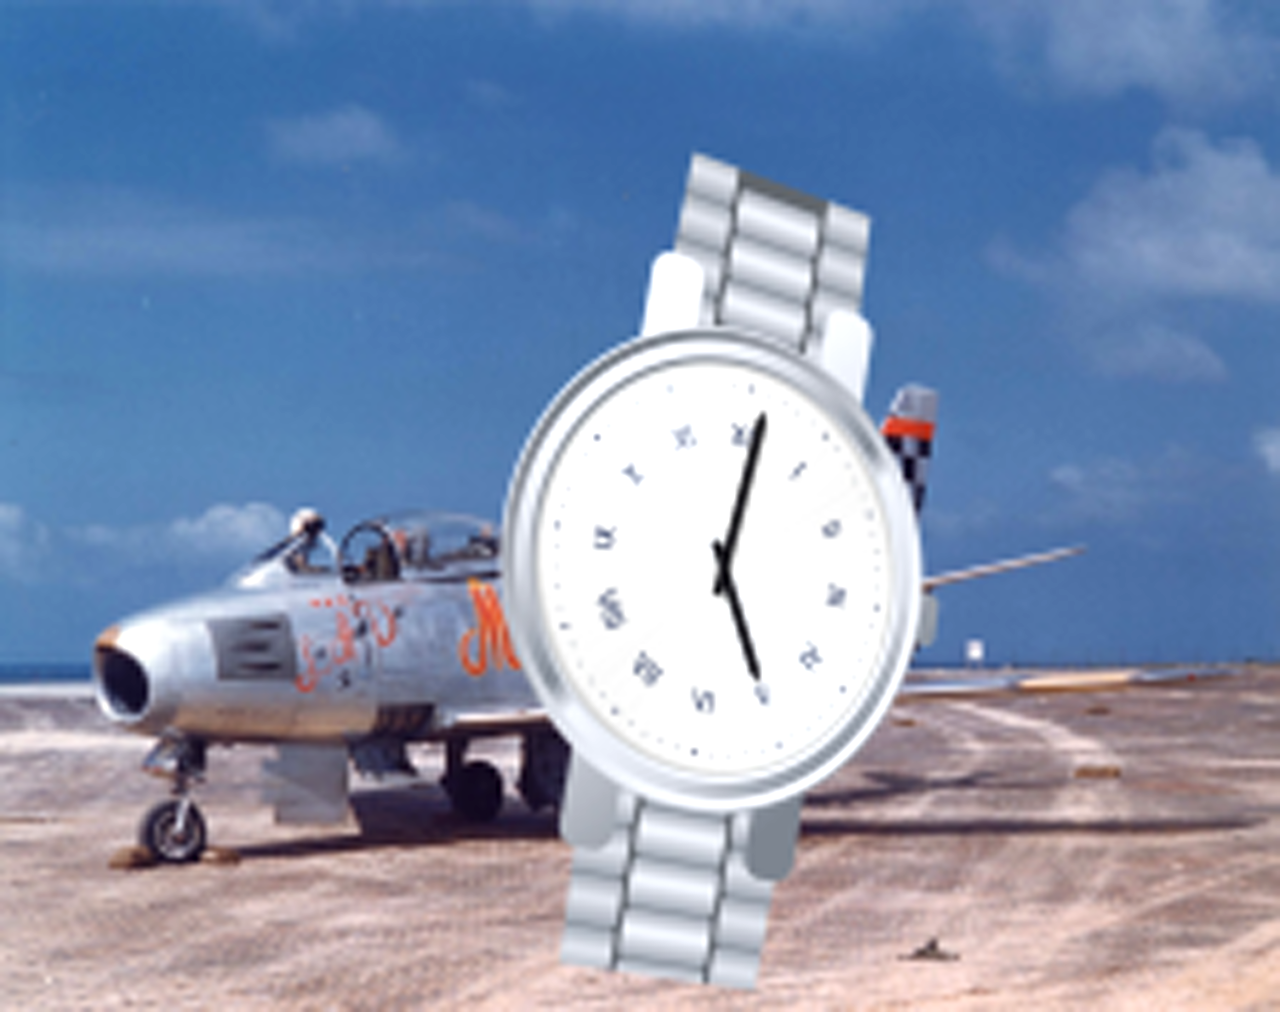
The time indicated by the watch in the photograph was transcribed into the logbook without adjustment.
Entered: 5:01
